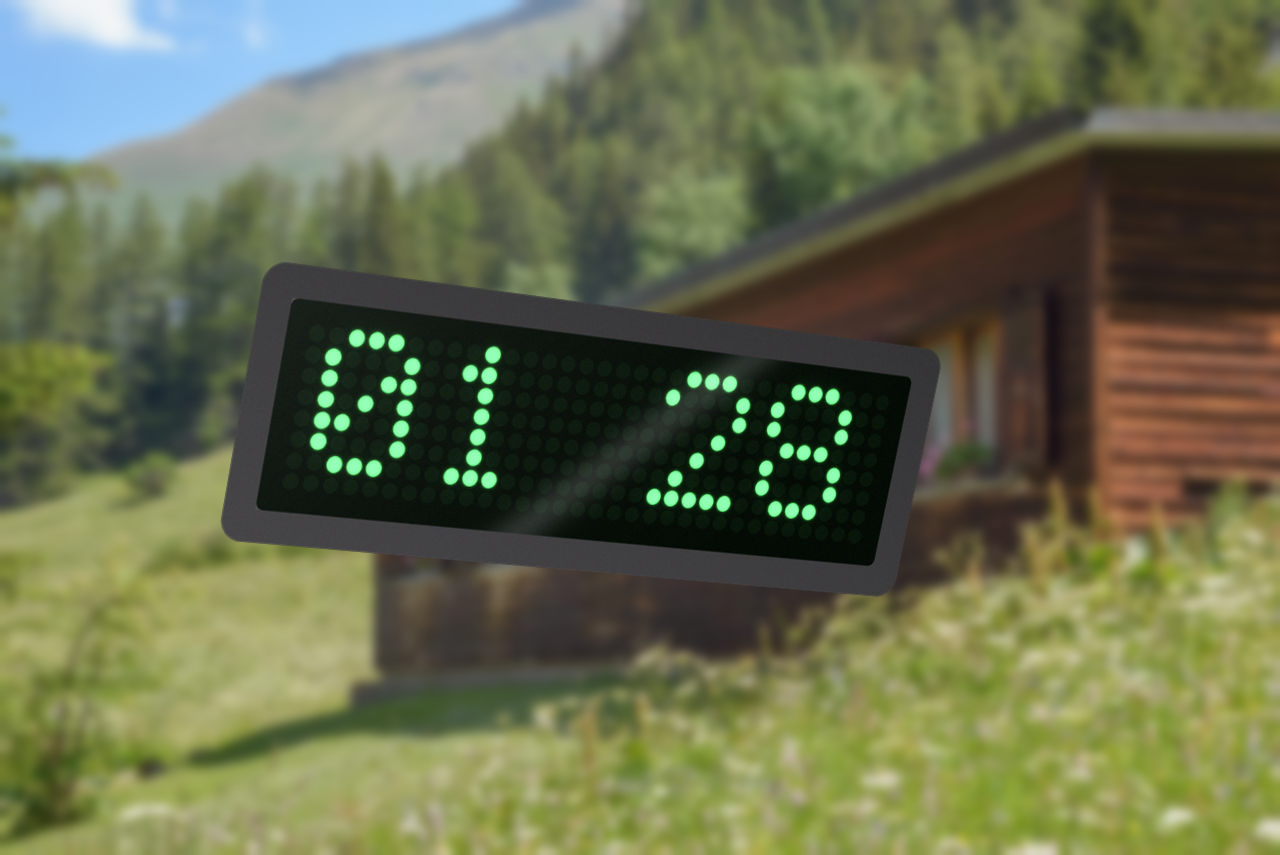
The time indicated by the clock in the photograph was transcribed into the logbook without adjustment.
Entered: 1:28
